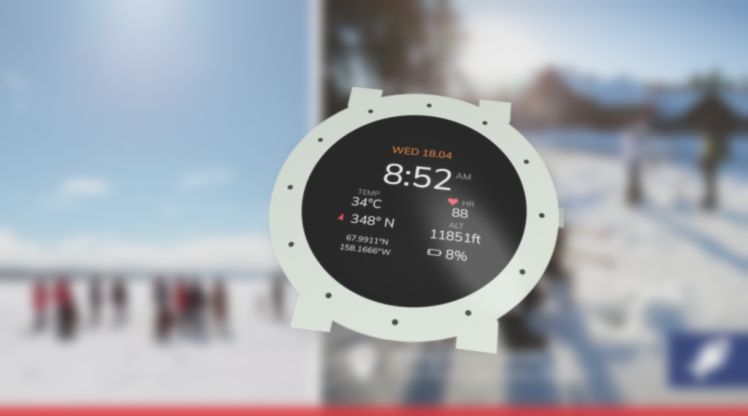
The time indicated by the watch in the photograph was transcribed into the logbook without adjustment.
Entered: 8:52
